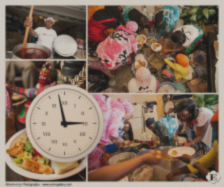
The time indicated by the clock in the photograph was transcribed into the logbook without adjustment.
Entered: 2:58
